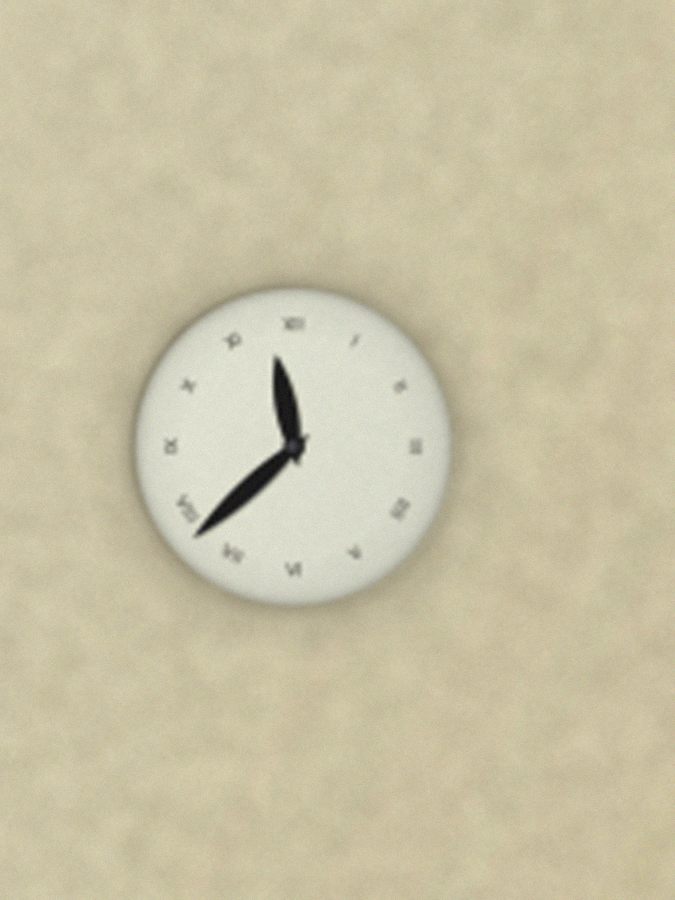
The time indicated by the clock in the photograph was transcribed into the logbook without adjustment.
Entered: 11:38
